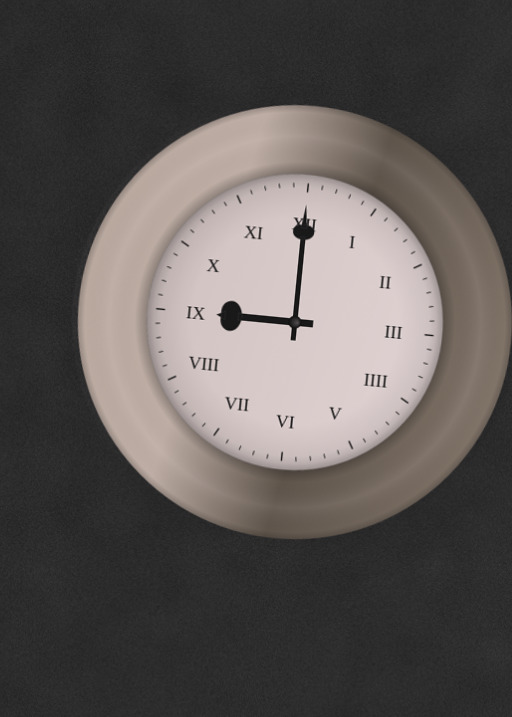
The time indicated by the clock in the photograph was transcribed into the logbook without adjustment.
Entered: 9:00
